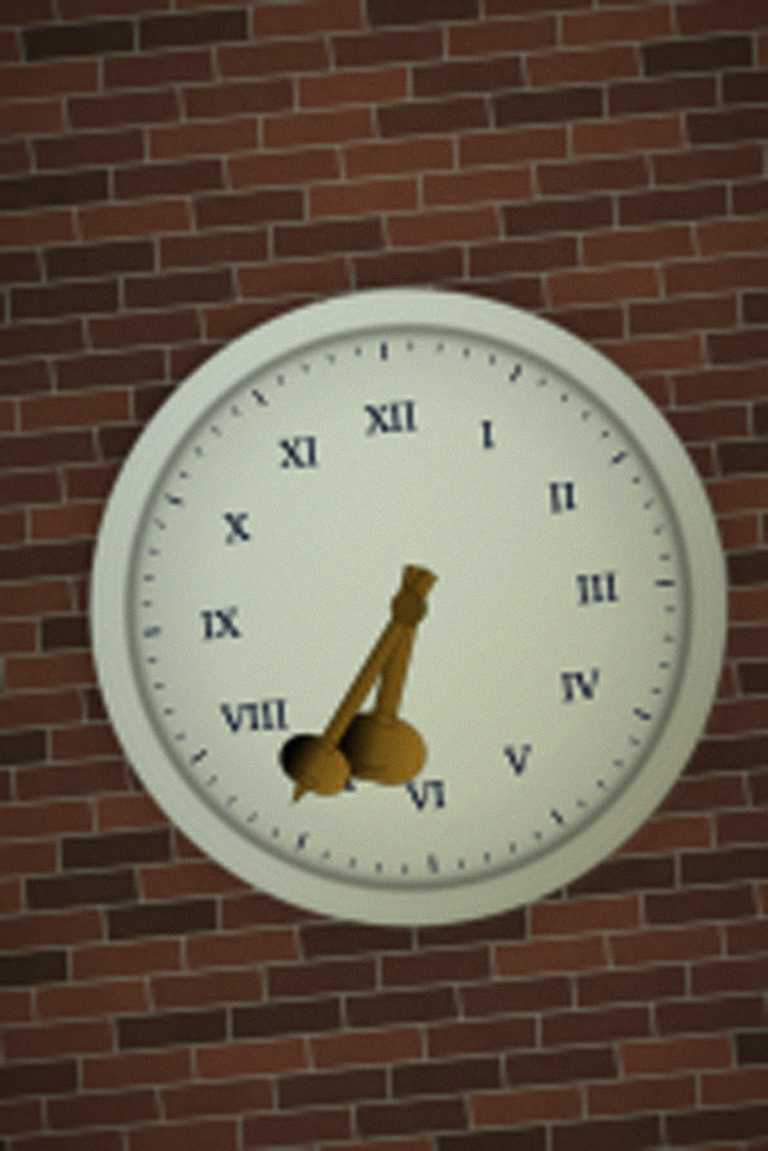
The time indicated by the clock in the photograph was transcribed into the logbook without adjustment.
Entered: 6:36
